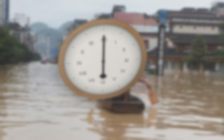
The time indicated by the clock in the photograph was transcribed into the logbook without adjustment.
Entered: 6:00
